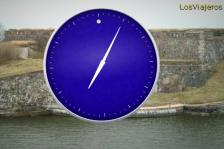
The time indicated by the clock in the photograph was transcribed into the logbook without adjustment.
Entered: 7:05
